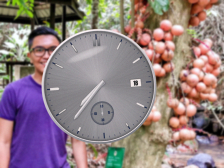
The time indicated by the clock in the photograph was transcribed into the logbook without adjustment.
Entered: 7:37
